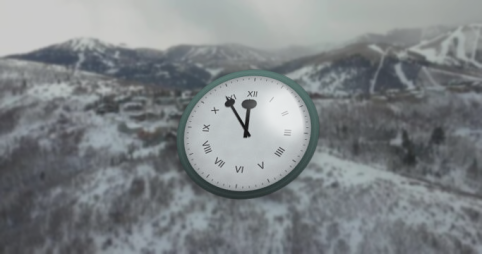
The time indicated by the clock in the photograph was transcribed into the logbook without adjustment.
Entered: 11:54
